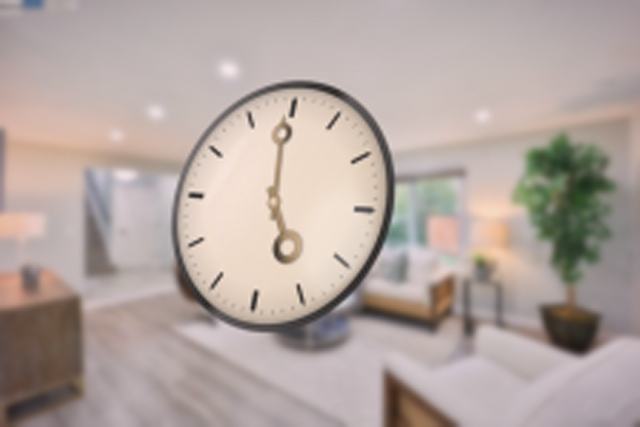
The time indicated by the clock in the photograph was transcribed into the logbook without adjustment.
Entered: 4:59
